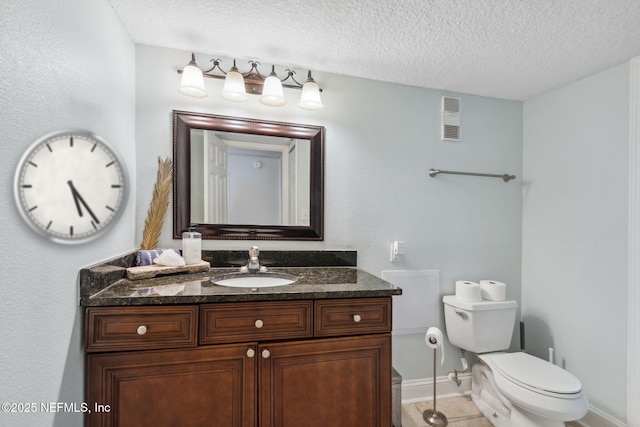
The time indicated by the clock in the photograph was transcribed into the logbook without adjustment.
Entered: 5:24
